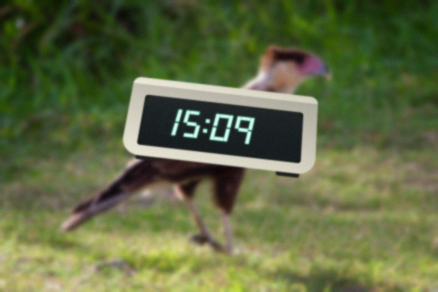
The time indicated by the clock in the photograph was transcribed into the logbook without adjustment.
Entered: 15:09
